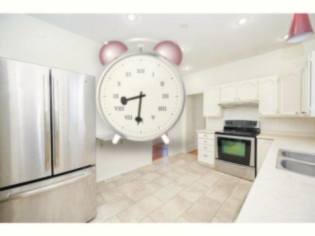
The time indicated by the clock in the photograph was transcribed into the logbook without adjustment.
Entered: 8:31
